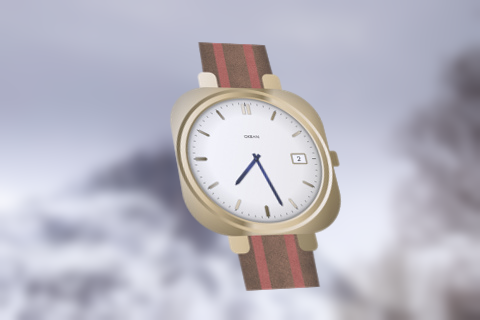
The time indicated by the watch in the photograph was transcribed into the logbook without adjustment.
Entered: 7:27
